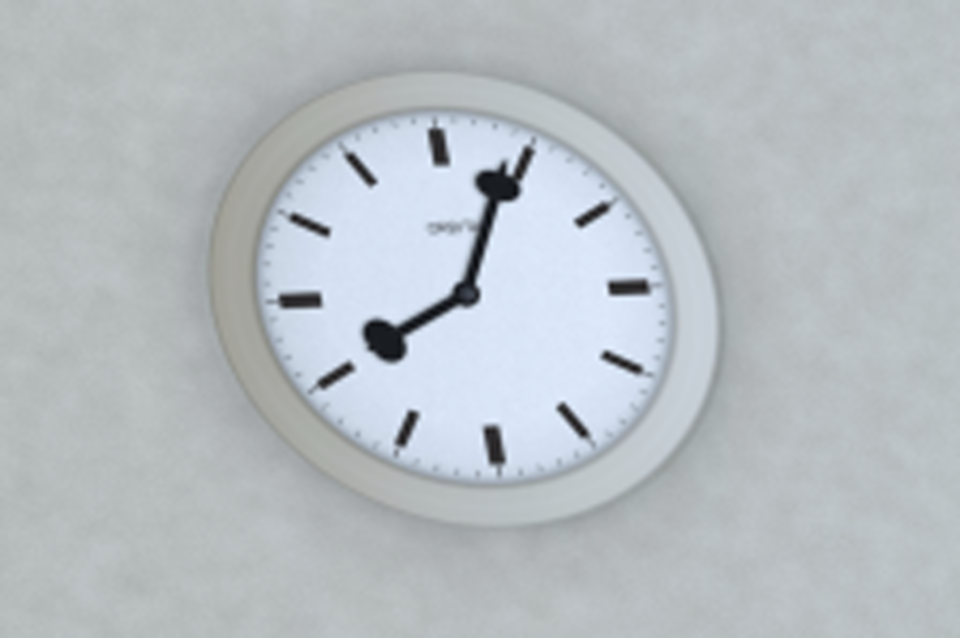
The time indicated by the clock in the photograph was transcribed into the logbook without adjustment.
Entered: 8:04
